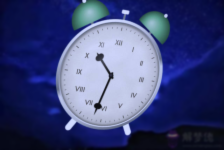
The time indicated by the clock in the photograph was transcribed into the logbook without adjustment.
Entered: 10:32
